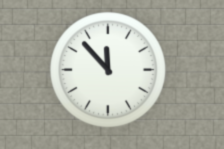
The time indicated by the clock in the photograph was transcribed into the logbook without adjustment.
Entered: 11:53
